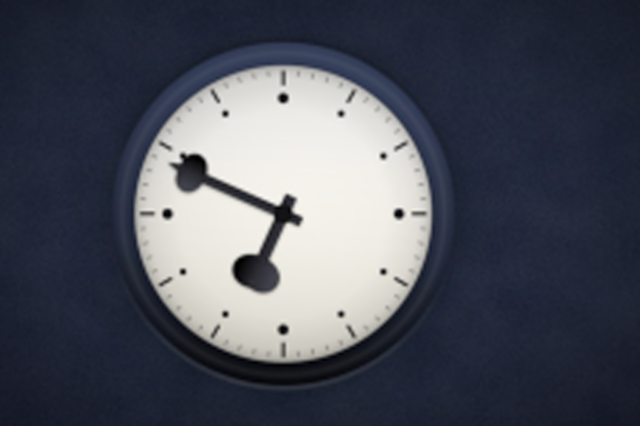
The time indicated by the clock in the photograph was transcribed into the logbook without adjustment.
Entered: 6:49
